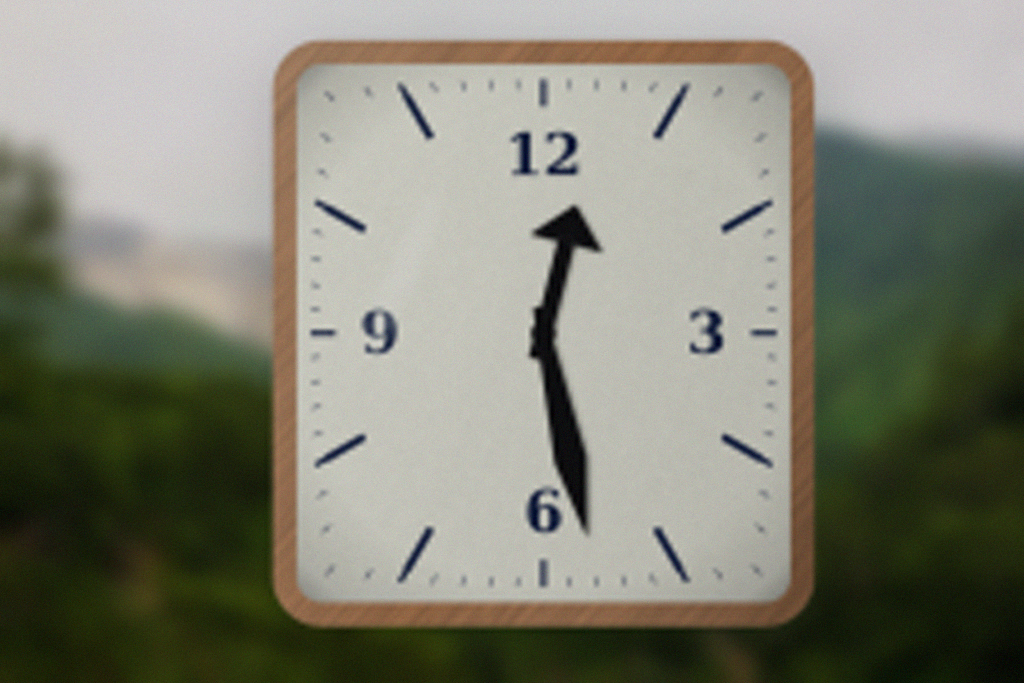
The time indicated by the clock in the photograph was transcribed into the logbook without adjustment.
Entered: 12:28
